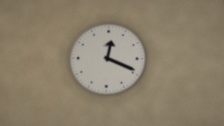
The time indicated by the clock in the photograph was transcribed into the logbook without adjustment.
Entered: 12:19
